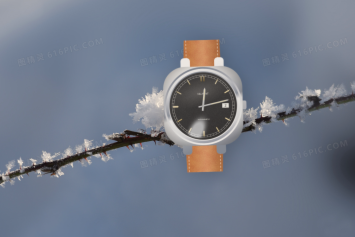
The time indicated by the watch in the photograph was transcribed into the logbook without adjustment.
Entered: 12:13
